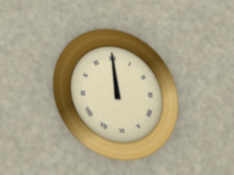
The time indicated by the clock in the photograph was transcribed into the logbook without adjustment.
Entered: 12:00
